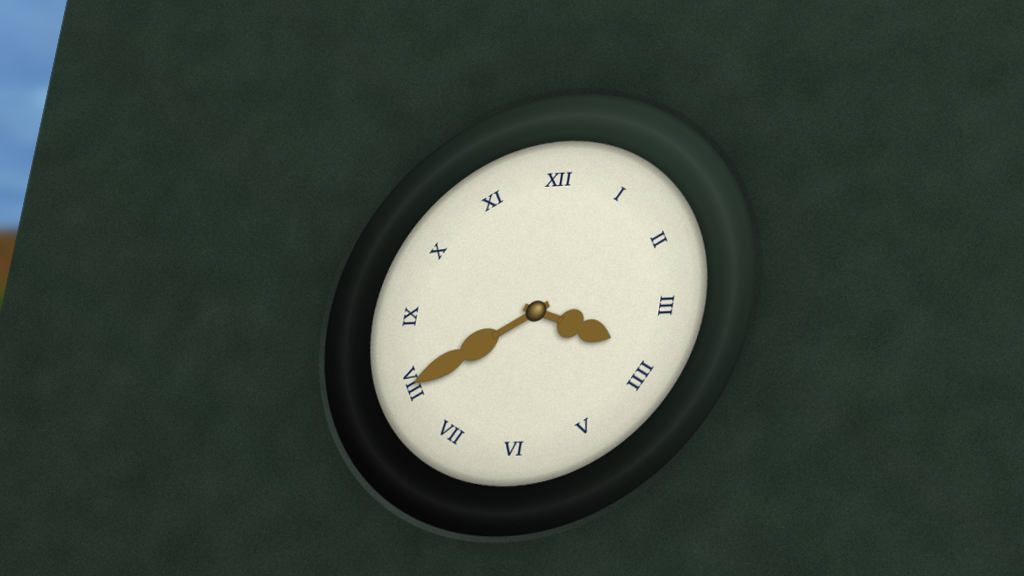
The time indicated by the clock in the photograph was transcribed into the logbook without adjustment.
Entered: 3:40
